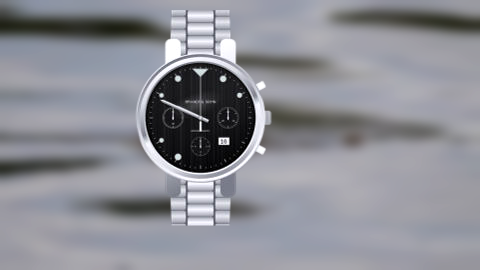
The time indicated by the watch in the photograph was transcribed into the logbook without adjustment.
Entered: 9:49
